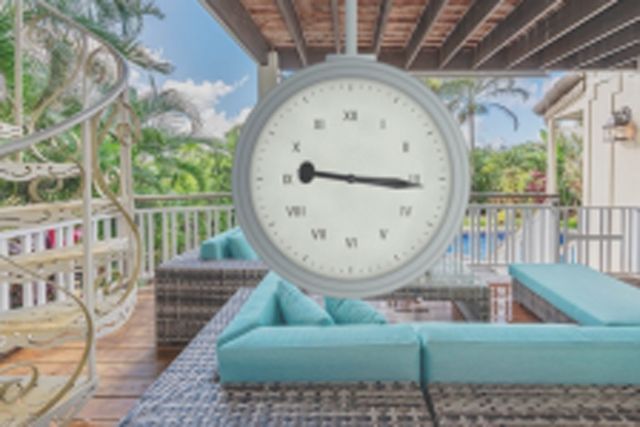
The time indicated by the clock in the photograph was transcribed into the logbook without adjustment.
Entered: 9:16
